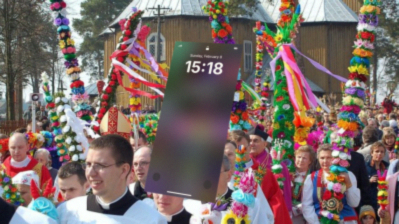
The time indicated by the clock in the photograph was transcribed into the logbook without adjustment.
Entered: 15:18
